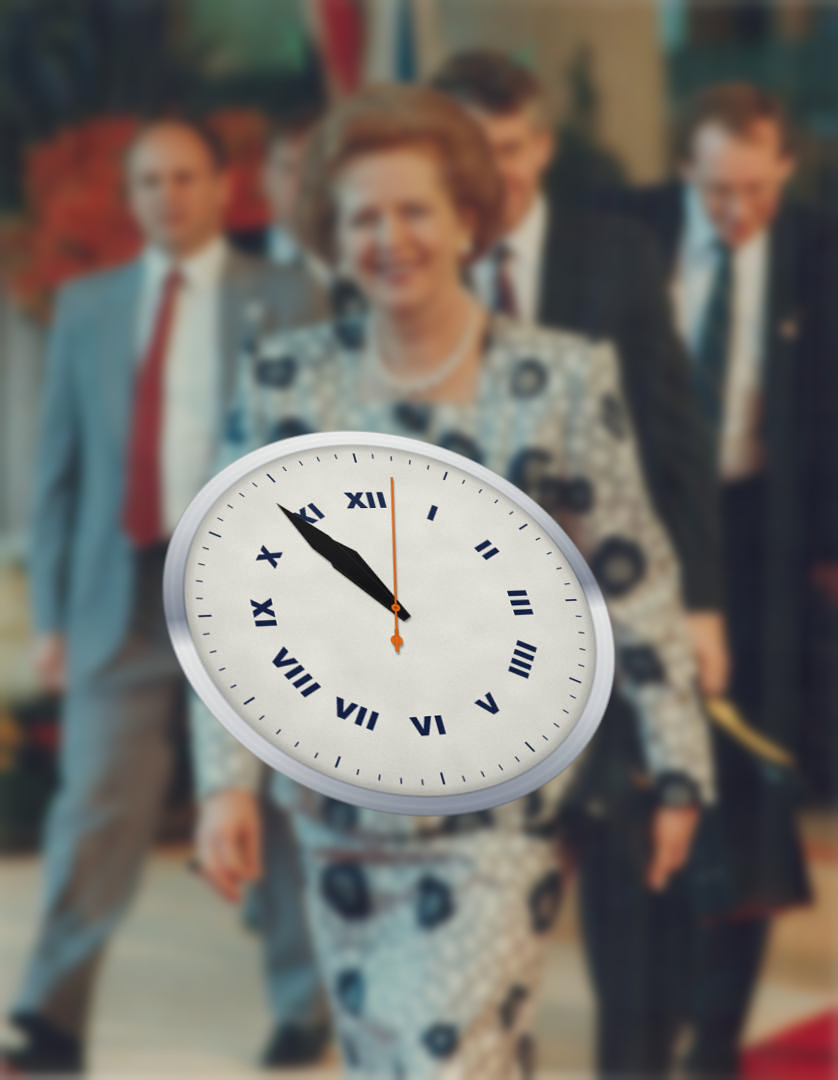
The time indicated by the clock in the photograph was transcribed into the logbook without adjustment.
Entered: 10:54:02
